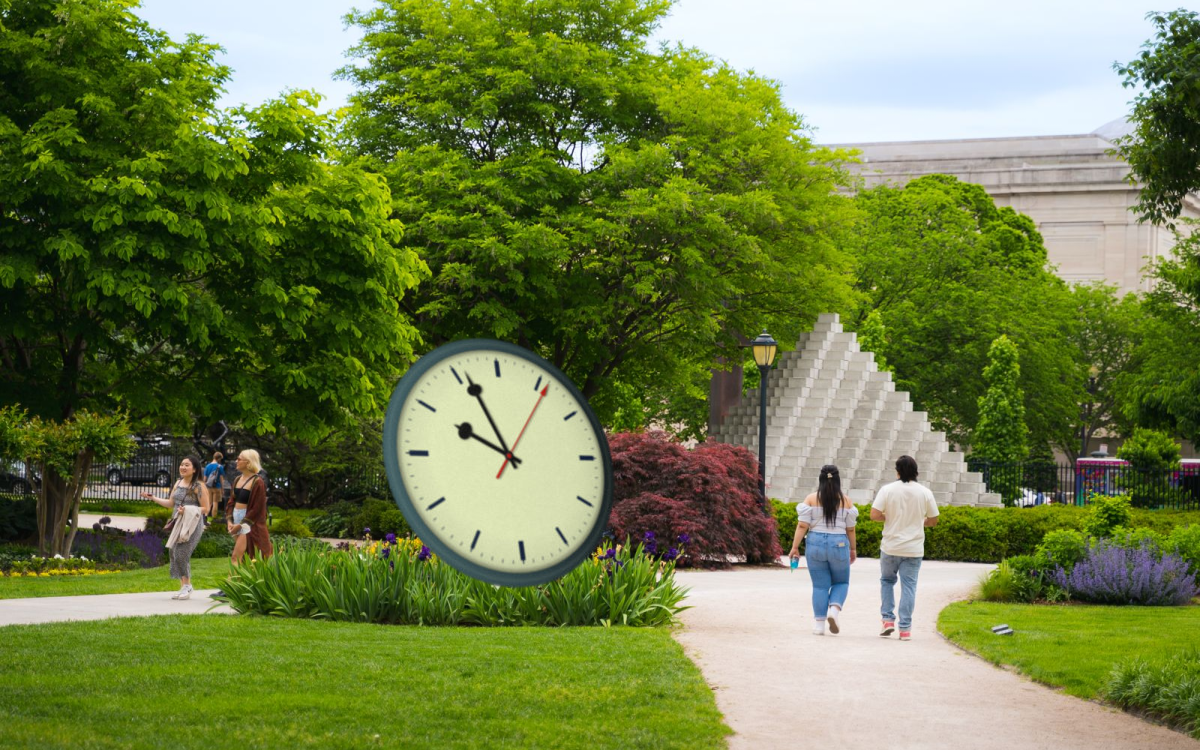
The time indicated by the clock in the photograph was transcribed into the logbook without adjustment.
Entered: 9:56:06
